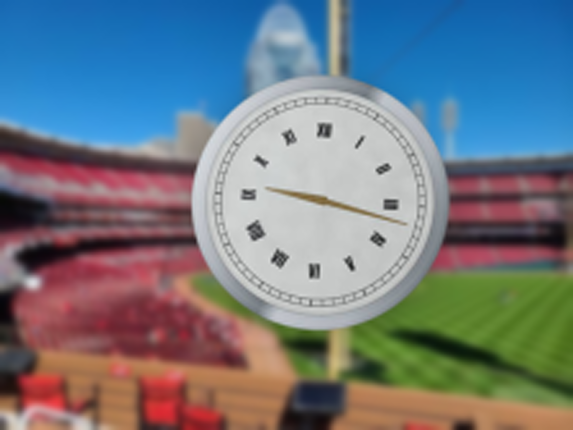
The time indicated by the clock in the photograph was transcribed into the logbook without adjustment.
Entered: 9:17
